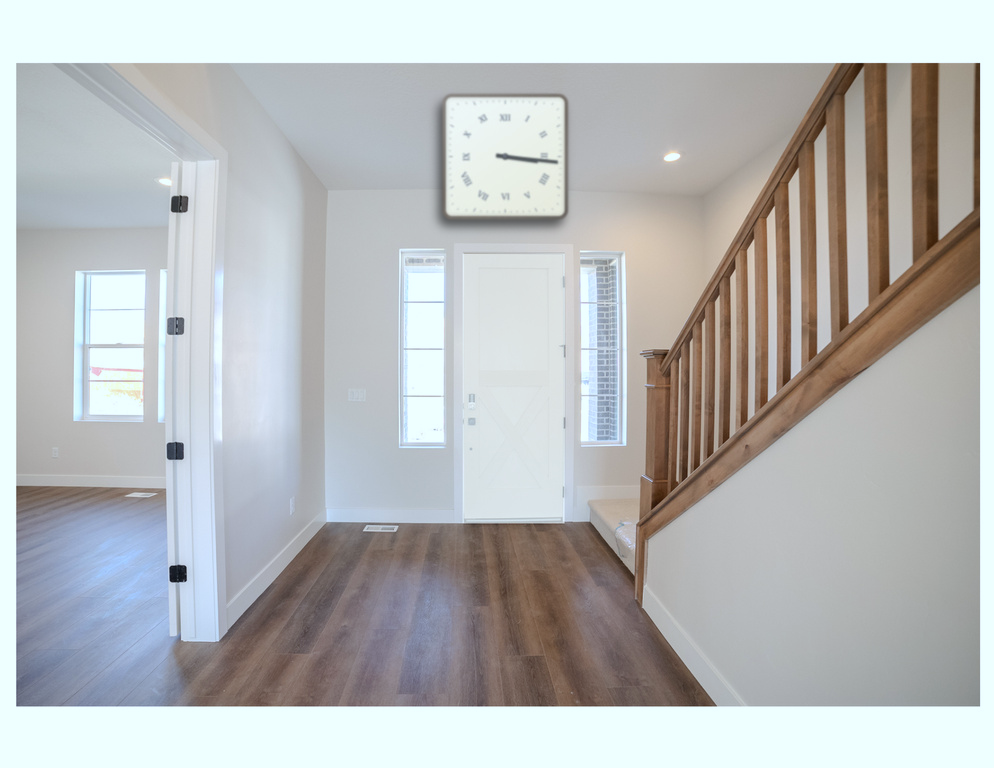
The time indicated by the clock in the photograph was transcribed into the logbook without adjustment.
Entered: 3:16
